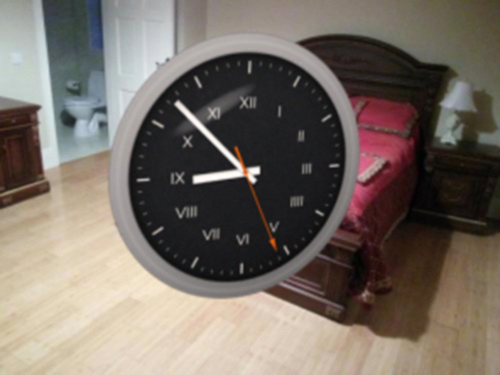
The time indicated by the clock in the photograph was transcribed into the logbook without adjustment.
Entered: 8:52:26
